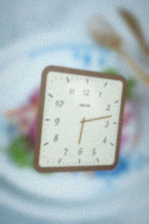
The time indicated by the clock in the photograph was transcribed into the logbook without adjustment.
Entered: 6:13
